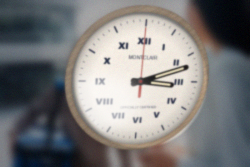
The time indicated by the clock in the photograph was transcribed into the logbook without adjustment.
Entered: 3:12:00
